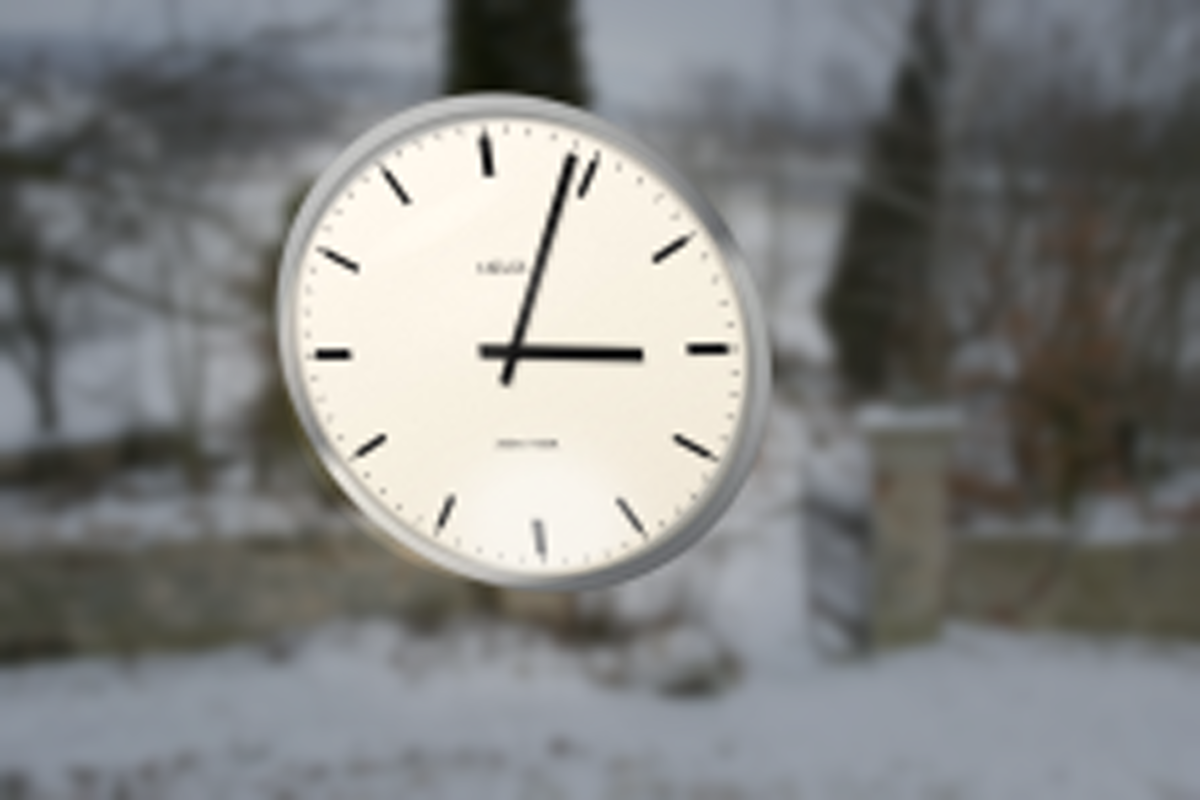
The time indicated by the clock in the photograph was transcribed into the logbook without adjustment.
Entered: 3:04
